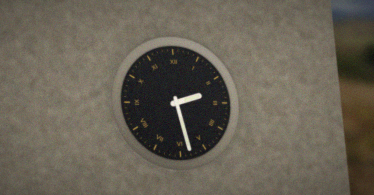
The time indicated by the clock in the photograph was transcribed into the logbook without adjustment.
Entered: 2:28
